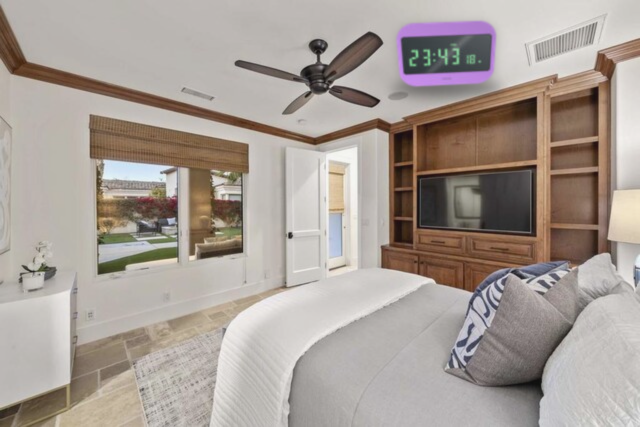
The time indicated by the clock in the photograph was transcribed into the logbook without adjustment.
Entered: 23:43
